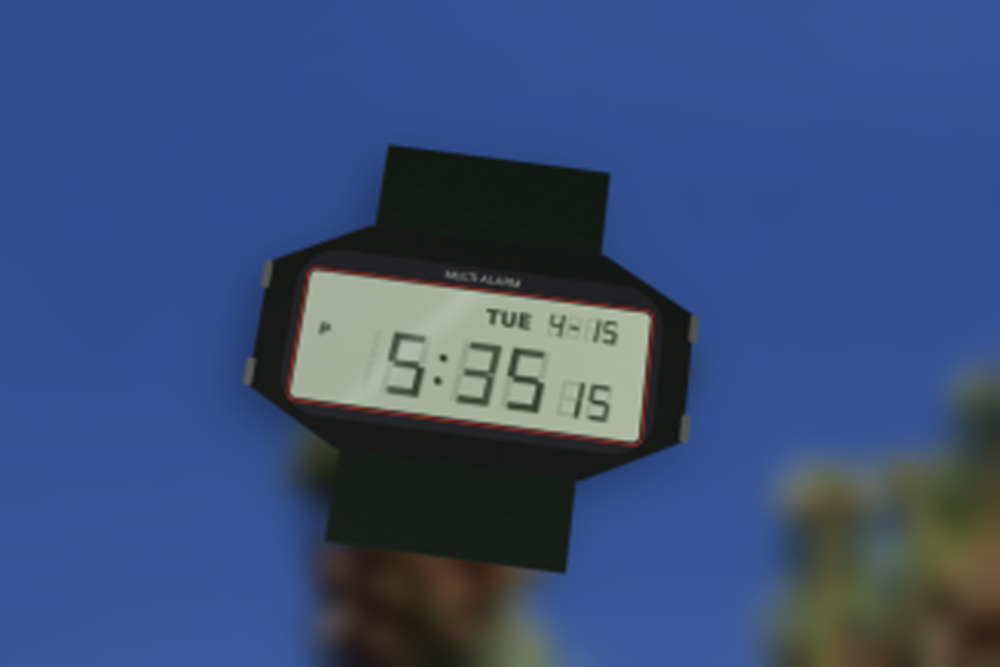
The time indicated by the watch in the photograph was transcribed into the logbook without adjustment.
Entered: 5:35:15
